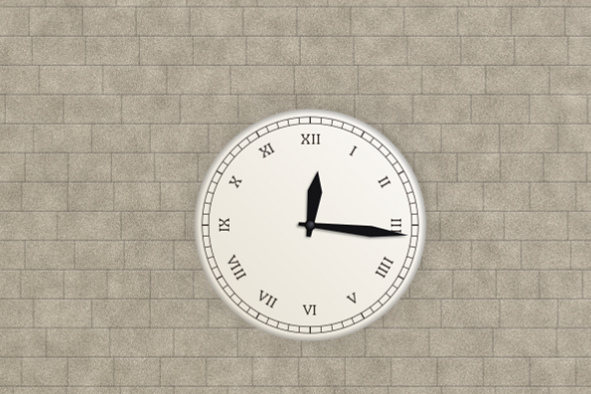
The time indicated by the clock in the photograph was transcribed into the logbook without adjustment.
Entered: 12:16
